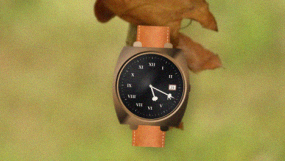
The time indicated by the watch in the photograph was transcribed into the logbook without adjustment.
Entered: 5:19
